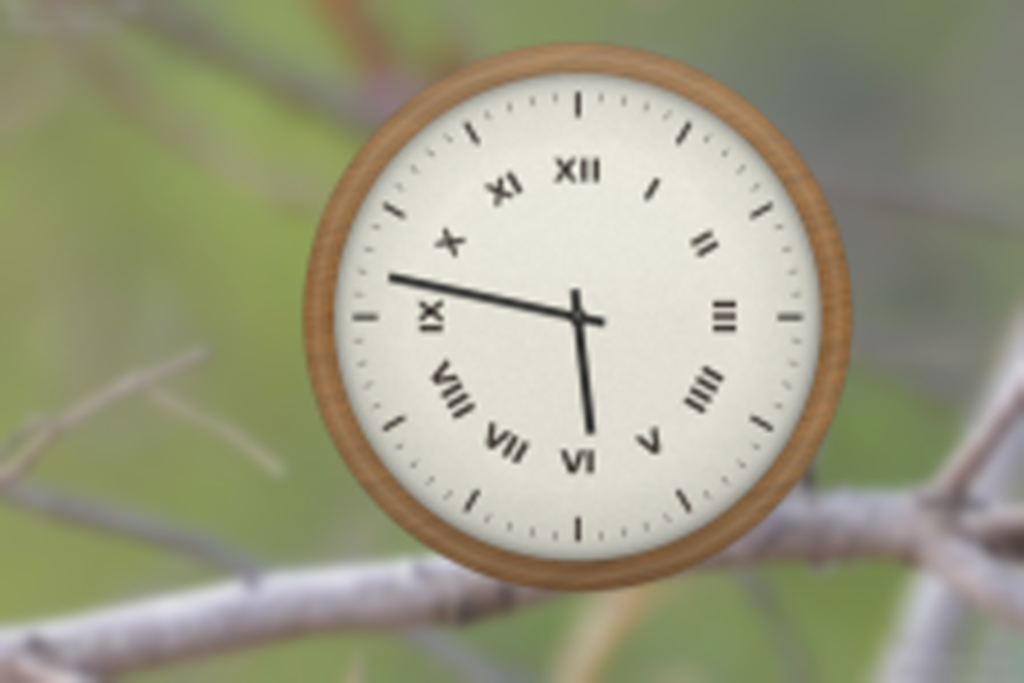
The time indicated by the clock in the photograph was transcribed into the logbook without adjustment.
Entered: 5:47
